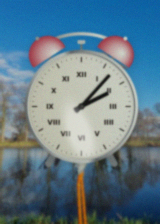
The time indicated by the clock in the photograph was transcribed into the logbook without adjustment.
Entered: 2:07
